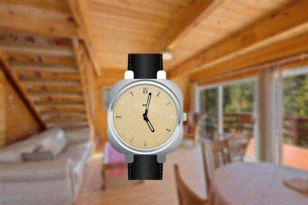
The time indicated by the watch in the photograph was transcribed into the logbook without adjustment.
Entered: 5:02
